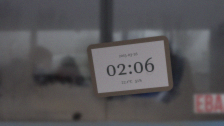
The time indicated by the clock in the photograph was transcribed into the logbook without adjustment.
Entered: 2:06
